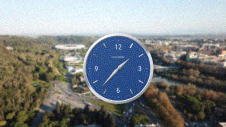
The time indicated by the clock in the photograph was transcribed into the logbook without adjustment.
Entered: 1:37
